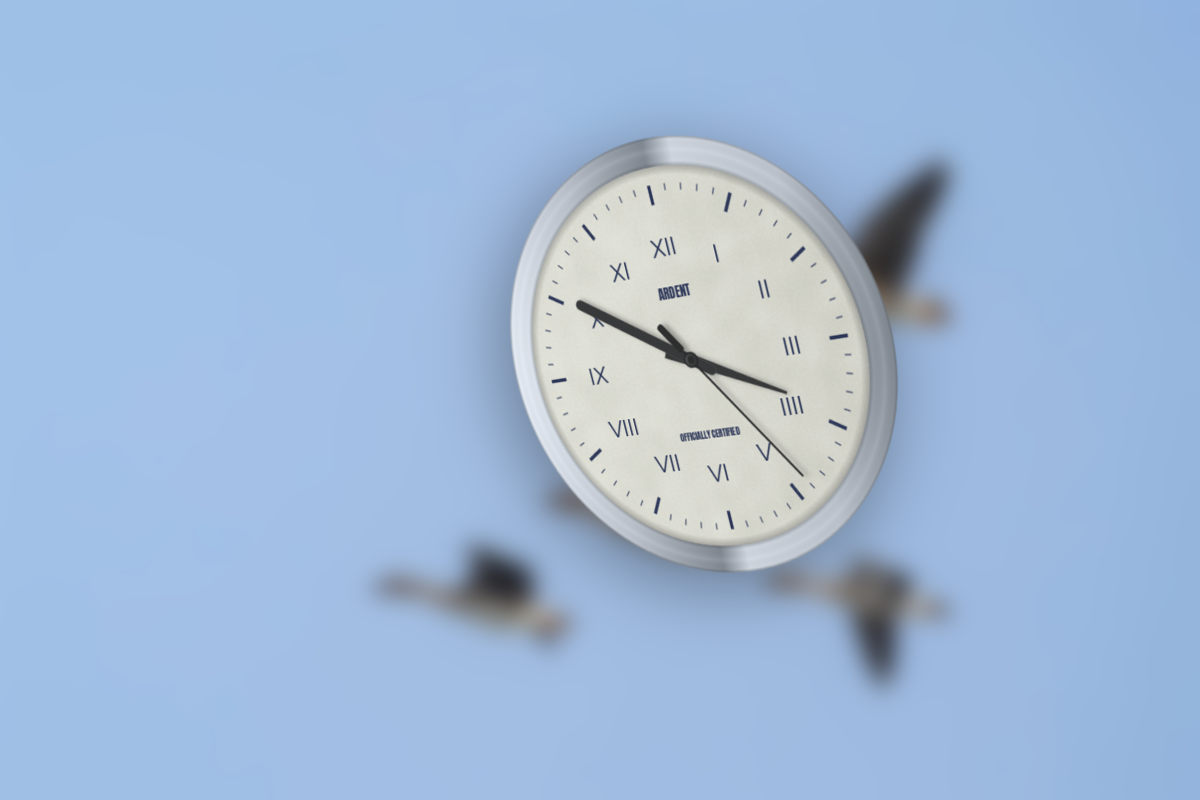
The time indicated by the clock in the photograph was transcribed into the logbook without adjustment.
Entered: 3:50:24
